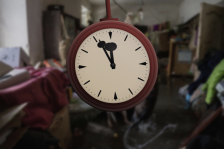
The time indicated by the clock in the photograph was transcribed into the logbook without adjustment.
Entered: 11:56
